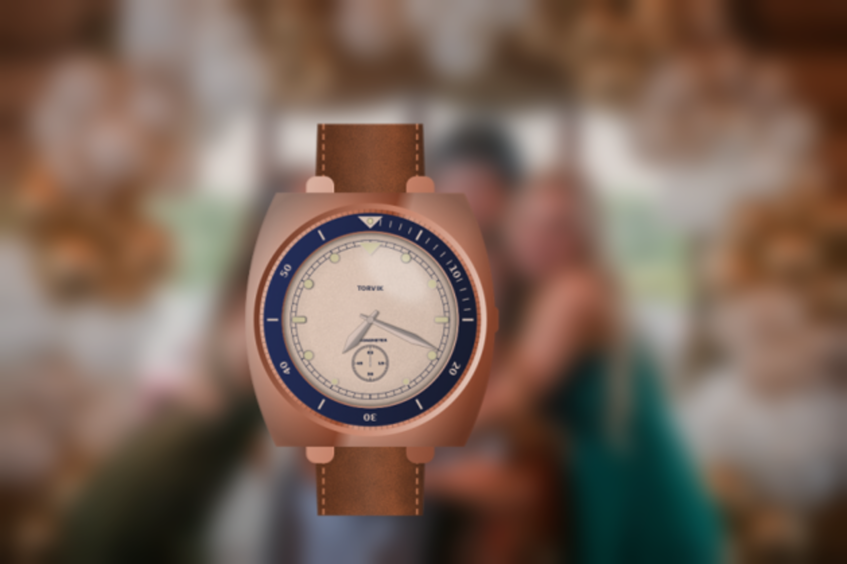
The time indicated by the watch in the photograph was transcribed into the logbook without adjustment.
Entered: 7:19
